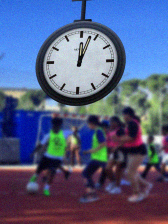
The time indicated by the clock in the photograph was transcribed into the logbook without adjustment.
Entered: 12:03
